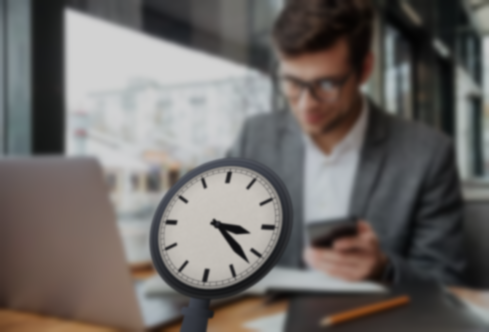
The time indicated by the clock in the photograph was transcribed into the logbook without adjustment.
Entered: 3:22
